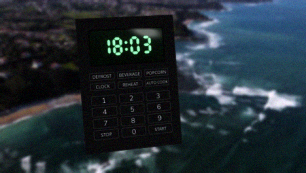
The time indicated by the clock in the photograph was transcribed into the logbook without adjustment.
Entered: 18:03
